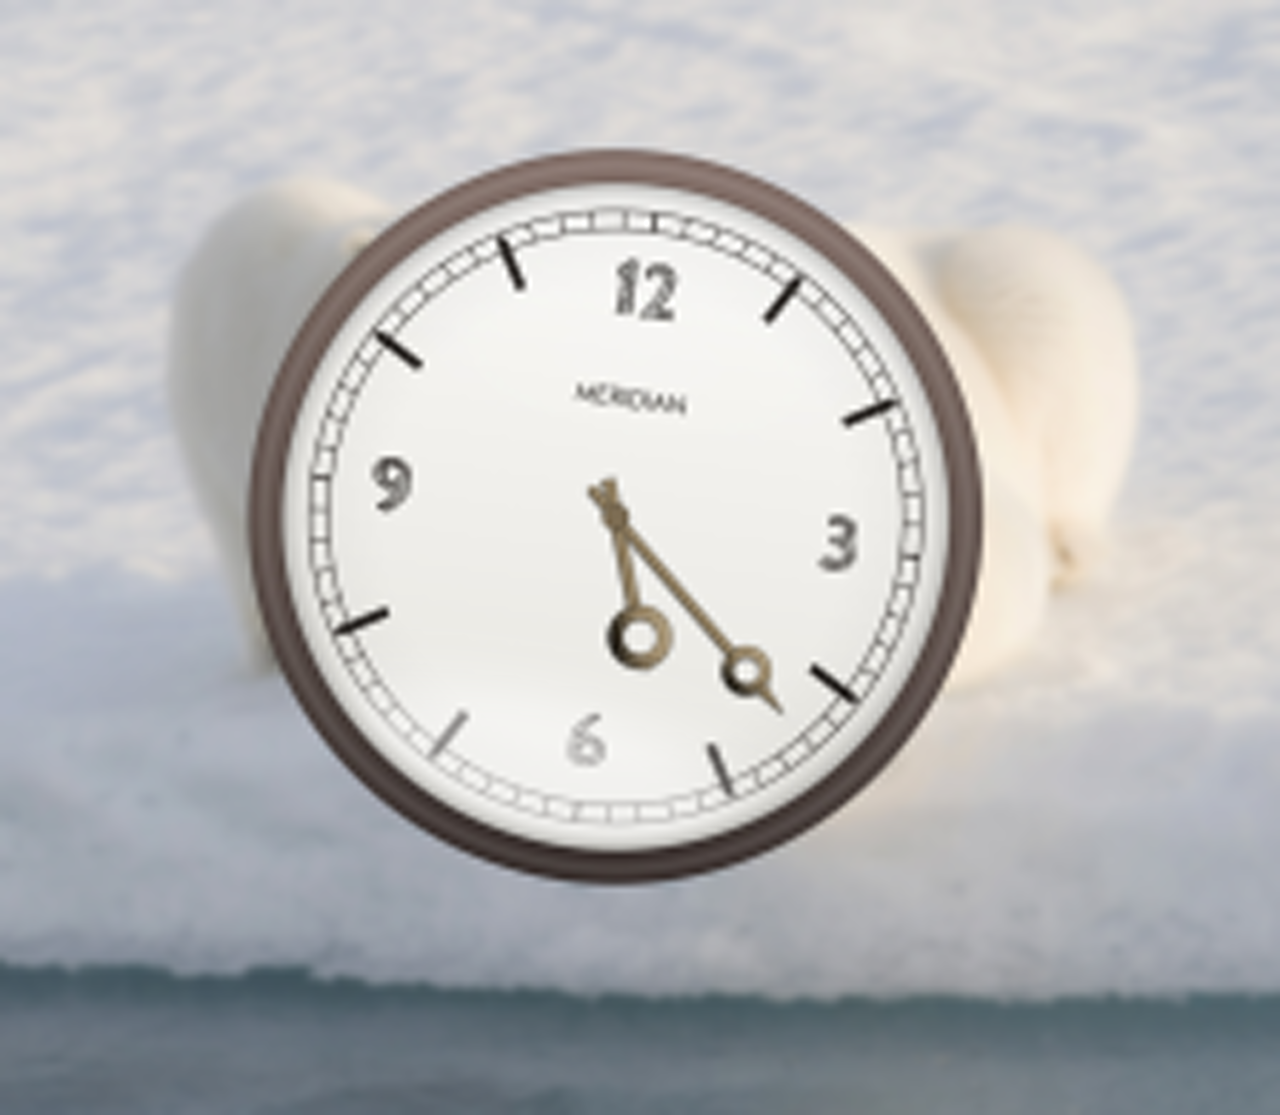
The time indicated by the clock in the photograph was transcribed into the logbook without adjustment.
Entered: 5:22
